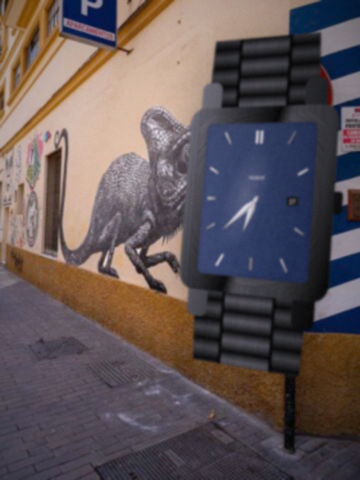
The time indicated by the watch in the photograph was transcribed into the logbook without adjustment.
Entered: 6:38
